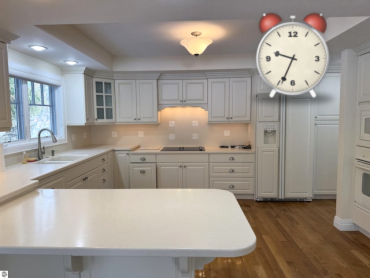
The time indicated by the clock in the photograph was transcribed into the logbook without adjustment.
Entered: 9:34
